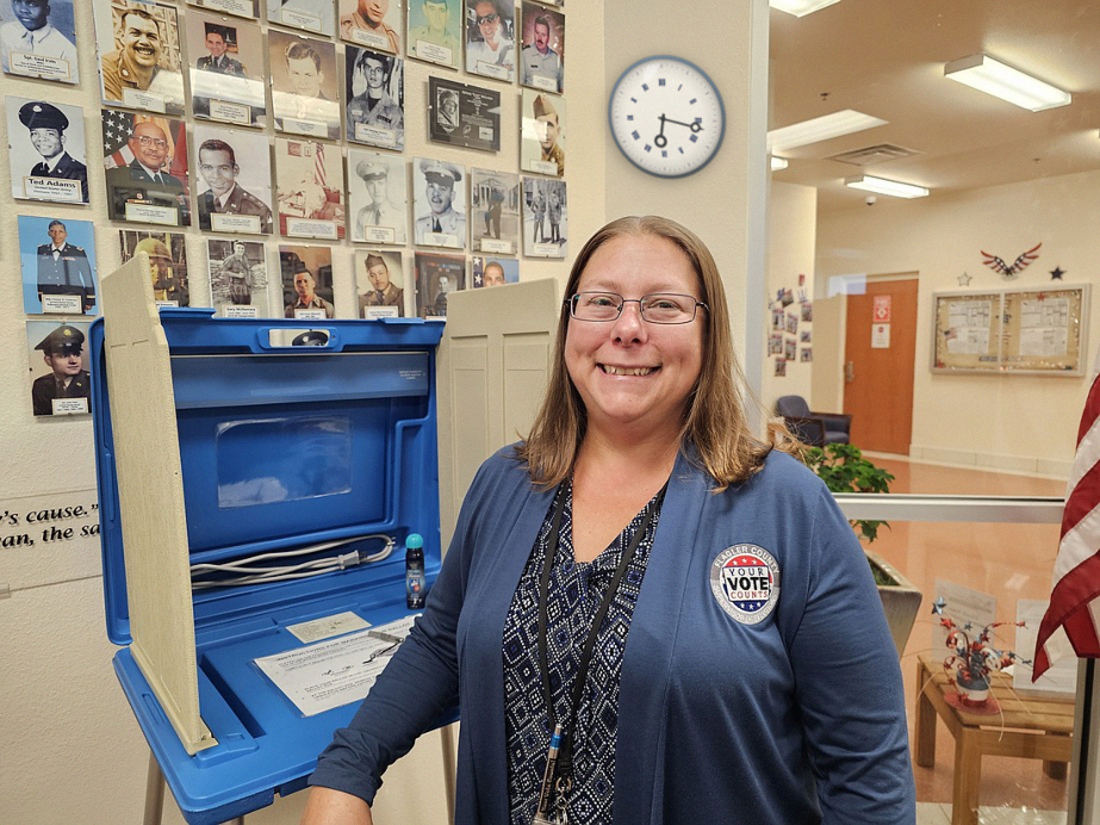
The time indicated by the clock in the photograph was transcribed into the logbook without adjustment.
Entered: 6:17
